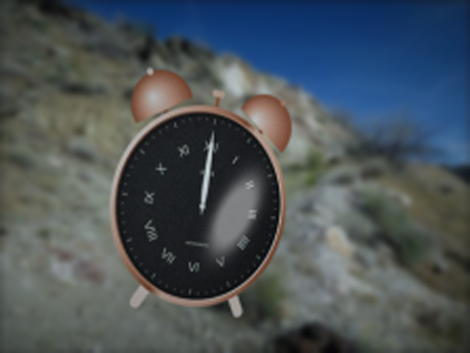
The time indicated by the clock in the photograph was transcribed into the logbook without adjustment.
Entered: 12:00
